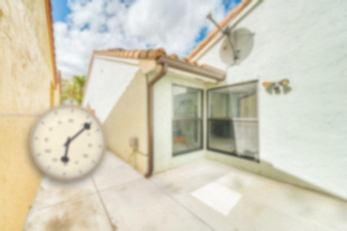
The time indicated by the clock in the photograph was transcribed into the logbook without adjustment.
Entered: 6:07
